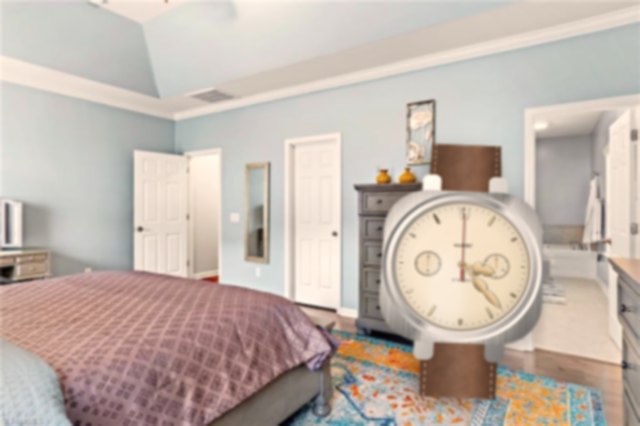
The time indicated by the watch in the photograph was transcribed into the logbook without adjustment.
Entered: 3:23
